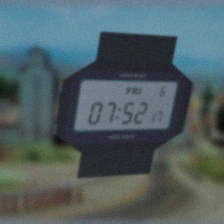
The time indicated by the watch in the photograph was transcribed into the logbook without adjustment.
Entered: 7:52:17
